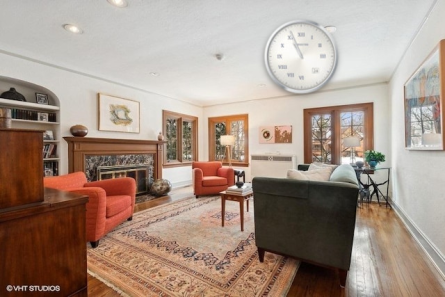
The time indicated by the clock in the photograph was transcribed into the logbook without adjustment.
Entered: 10:56
